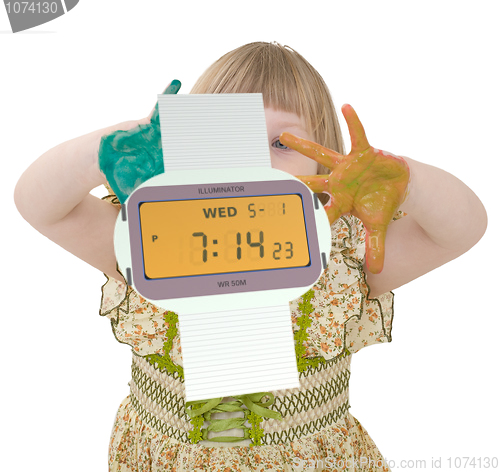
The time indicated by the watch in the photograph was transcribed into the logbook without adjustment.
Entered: 7:14:23
